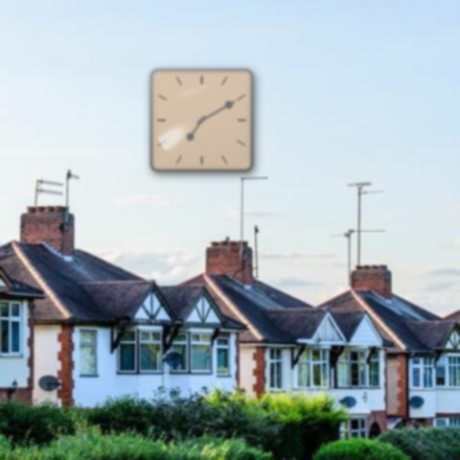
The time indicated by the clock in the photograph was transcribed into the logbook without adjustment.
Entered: 7:10
